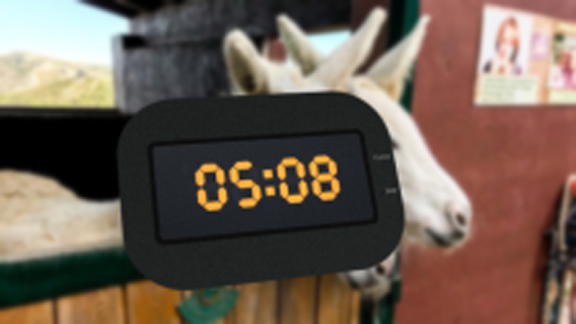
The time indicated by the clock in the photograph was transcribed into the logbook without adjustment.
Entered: 5:08
